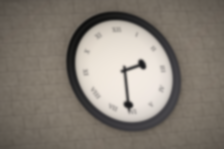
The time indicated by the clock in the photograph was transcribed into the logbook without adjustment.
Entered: 2:31
